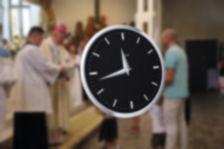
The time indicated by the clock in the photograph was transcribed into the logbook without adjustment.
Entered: 11:43
